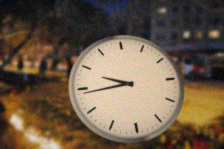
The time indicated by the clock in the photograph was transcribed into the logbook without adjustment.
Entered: 9:44
